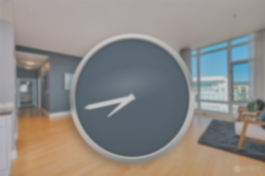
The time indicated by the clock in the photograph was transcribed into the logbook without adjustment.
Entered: 7:43
